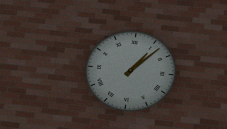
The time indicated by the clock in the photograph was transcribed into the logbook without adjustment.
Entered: 1:07
